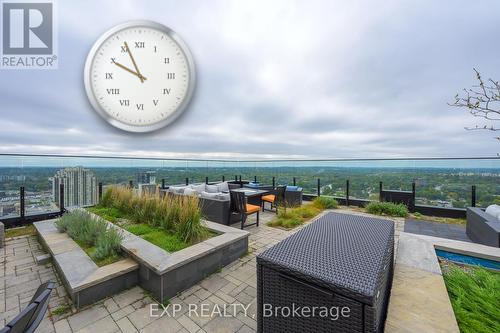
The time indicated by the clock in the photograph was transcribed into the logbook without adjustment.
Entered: 9:56
